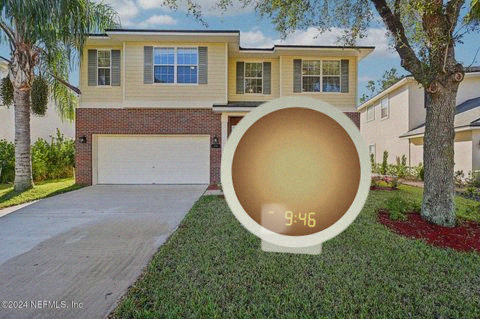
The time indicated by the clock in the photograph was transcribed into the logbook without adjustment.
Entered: 9:46
